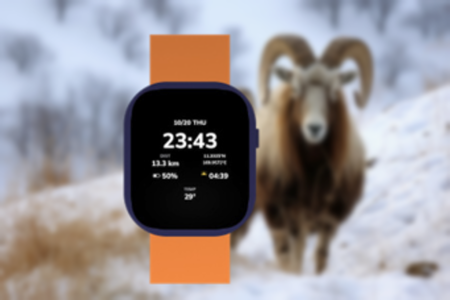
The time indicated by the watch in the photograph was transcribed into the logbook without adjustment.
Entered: 23:43
